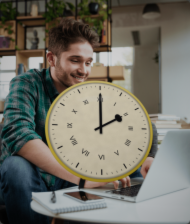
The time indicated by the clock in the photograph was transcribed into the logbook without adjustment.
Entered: 2:00
